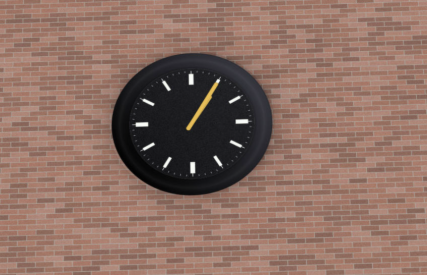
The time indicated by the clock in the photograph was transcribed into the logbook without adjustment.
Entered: 1:05
